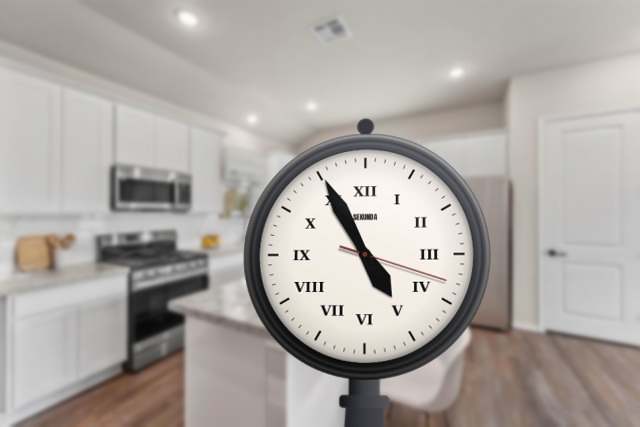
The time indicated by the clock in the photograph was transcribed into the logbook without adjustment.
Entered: 4:55:18
